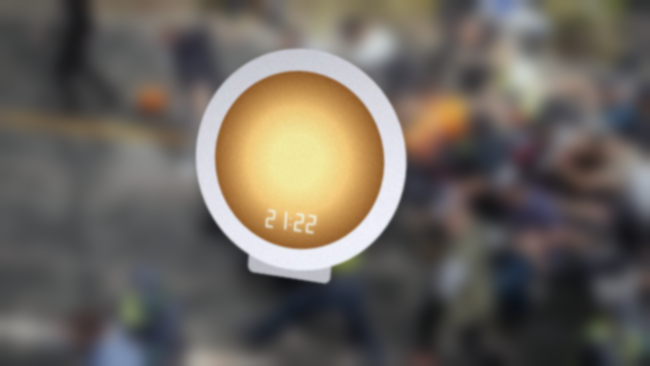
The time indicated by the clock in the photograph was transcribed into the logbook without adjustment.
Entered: 21:22
